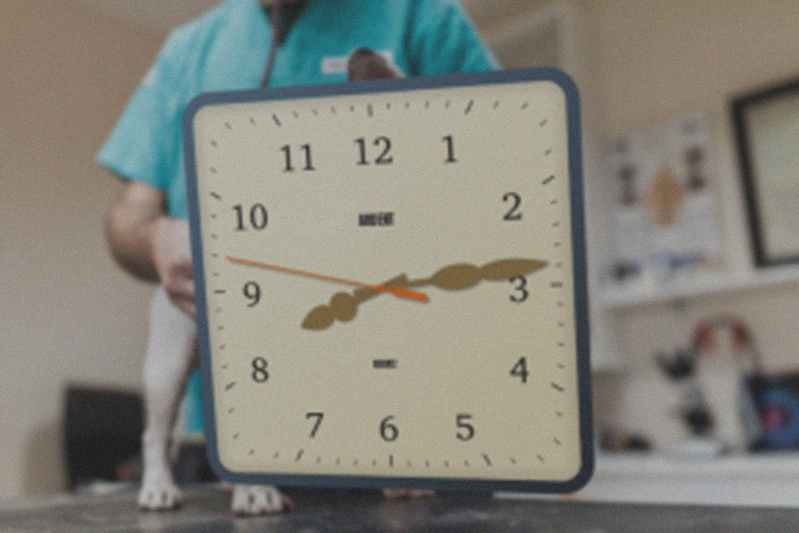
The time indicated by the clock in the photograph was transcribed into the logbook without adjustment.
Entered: 8:13:47
